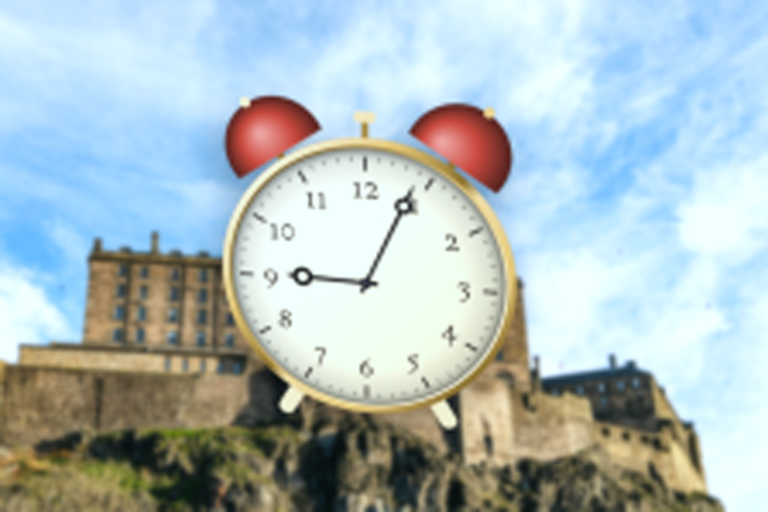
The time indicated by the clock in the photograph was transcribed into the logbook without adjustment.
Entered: 9:04
